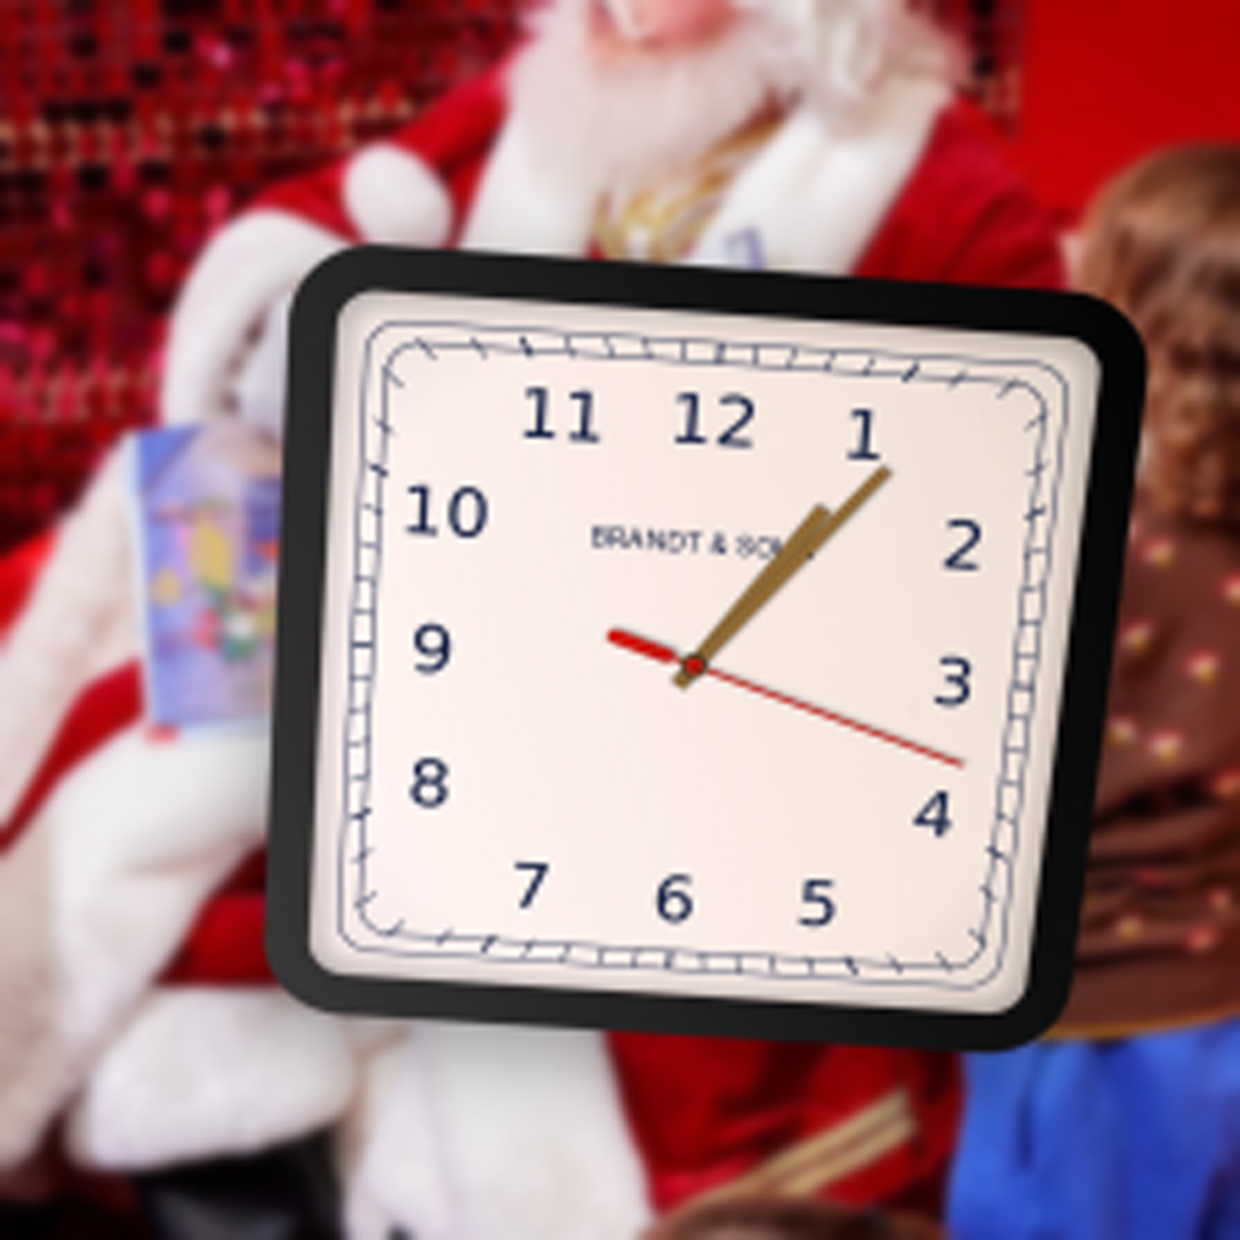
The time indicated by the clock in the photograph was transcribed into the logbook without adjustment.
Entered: 1:06:18
